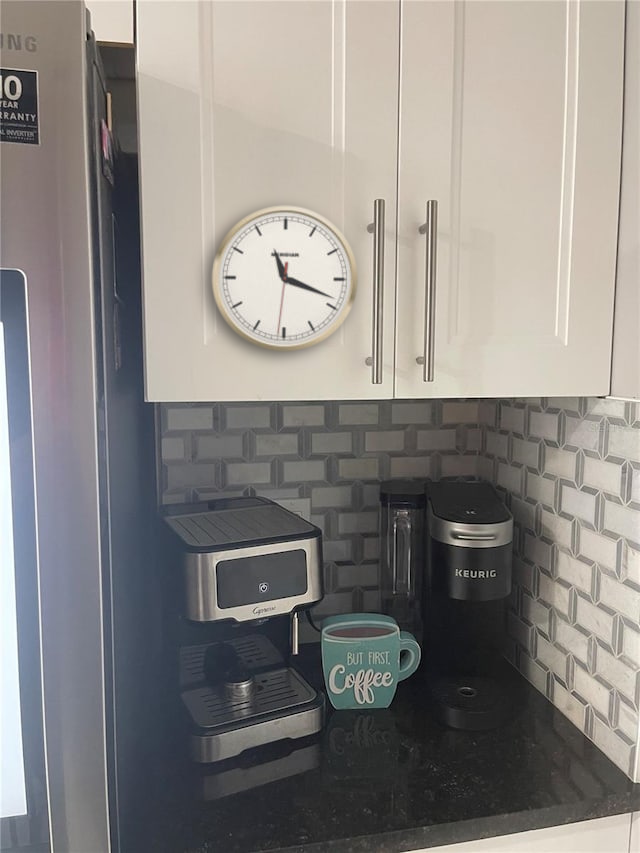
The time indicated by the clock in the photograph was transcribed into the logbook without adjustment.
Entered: 11:18:31
